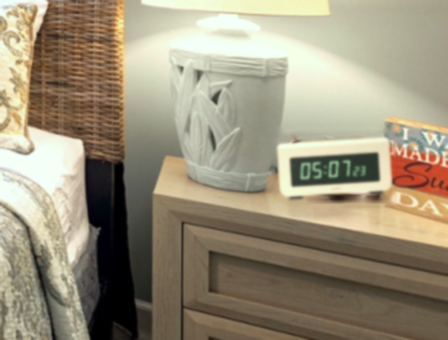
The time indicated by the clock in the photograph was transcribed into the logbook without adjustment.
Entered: 5:07
